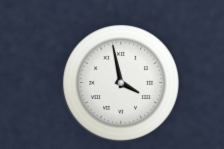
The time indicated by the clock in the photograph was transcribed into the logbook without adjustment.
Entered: 3:58
